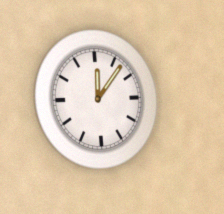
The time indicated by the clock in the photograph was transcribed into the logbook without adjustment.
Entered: 12:07
